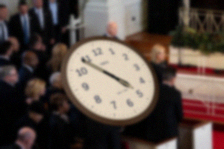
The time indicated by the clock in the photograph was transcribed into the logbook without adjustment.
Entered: 4:54
